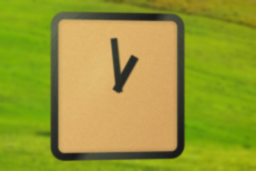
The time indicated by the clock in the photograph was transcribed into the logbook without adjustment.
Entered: 12:59
